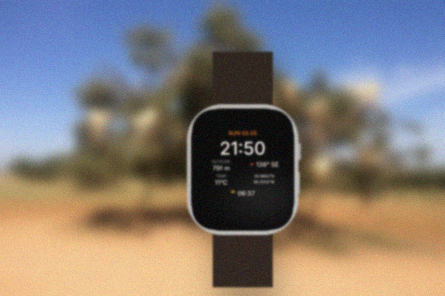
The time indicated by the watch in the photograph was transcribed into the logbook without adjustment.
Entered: 21:50
